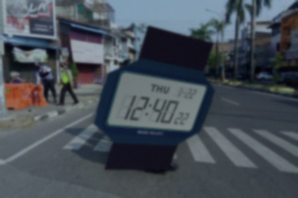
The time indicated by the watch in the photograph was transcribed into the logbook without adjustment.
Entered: 12:40:22
